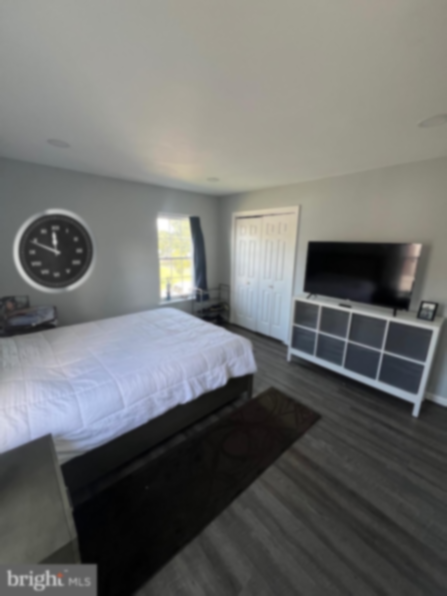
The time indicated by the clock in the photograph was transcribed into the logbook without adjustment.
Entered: 11:49
